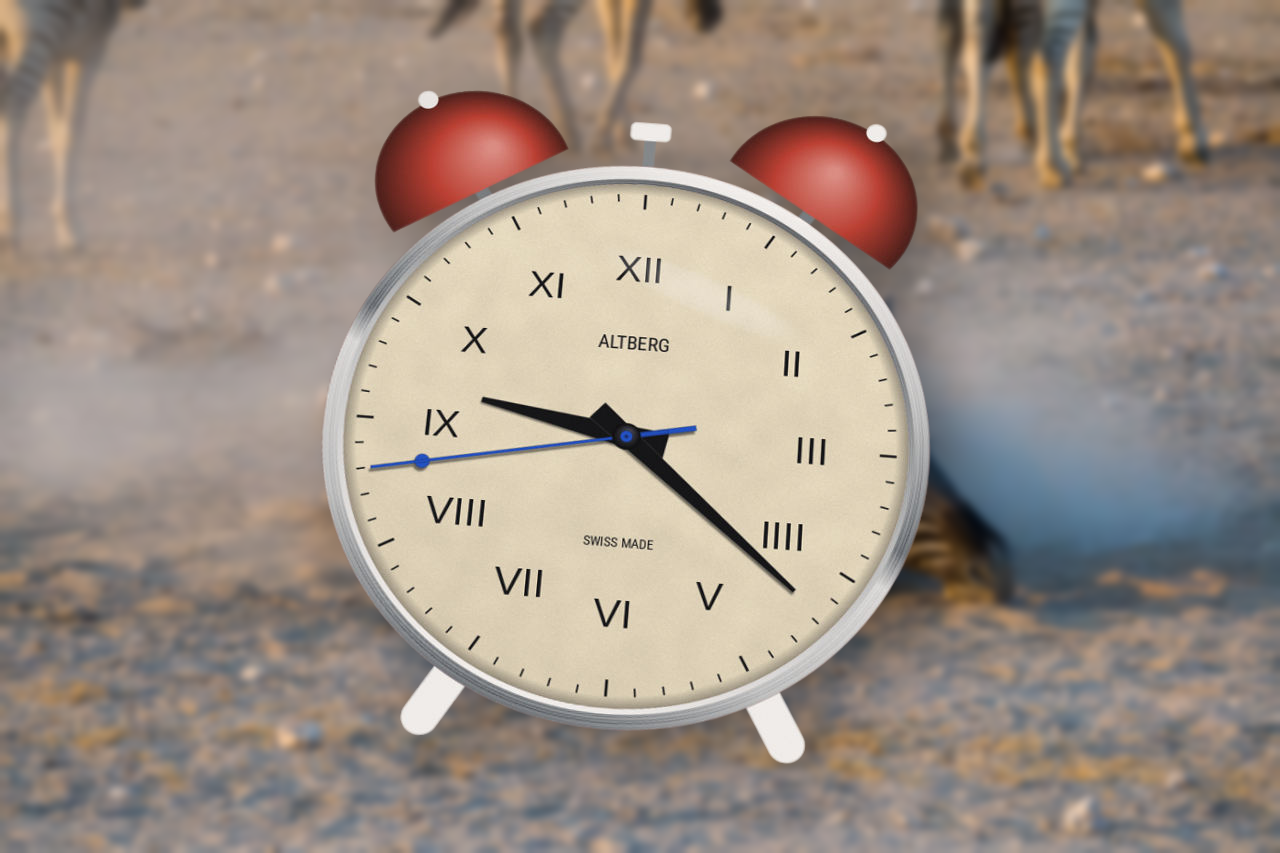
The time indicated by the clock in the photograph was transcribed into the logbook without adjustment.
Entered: 9:21:43
